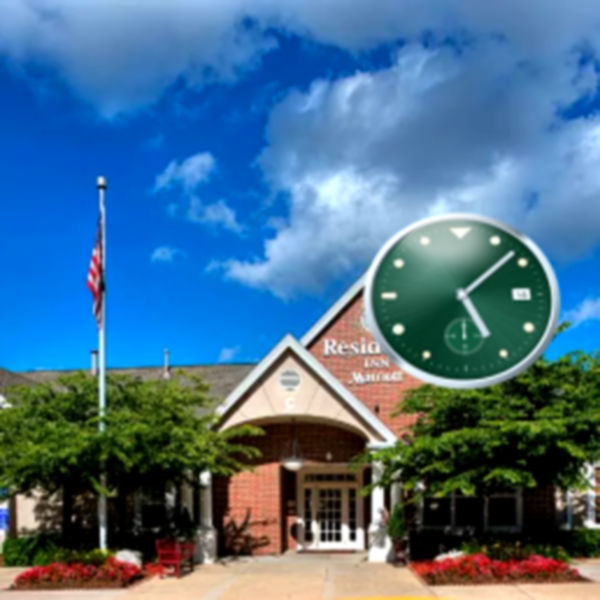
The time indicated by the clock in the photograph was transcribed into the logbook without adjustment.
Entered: 5:08
